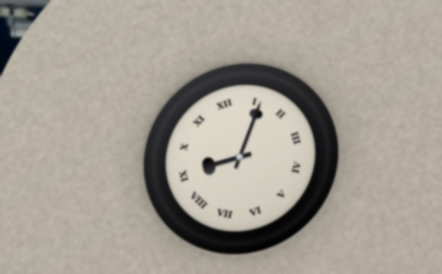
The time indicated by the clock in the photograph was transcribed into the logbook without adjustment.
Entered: 9:06
